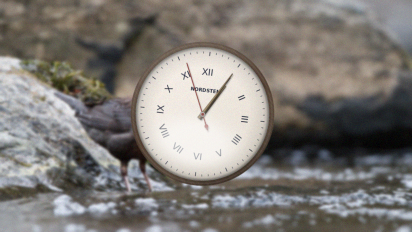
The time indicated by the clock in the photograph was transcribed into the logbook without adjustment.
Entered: 1:04:56
